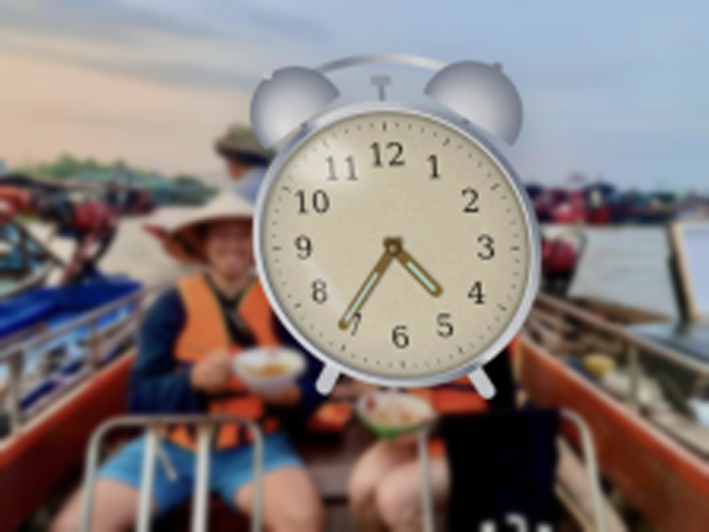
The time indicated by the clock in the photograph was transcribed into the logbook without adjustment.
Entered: 4:36
